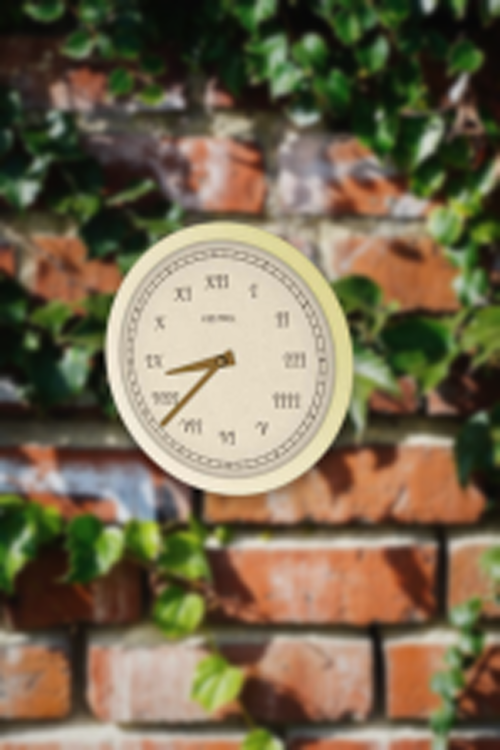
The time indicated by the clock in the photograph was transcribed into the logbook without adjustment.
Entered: 8:38
